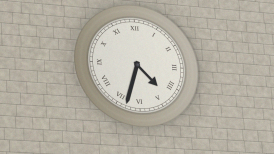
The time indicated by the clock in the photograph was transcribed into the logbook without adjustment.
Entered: 4:33
